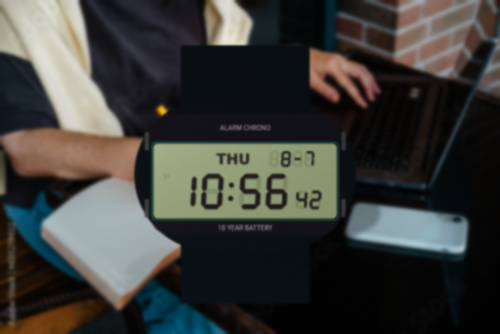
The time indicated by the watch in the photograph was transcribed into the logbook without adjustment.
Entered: 10:56:42
